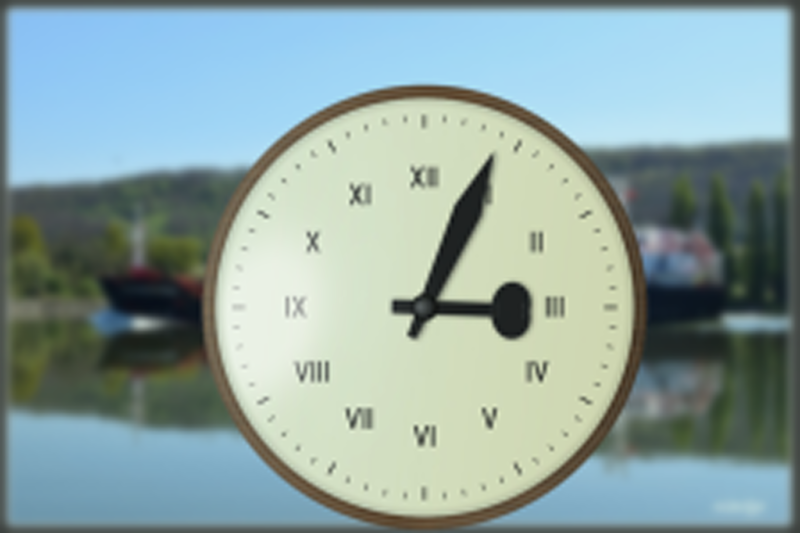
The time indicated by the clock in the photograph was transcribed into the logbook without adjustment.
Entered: 3:04
